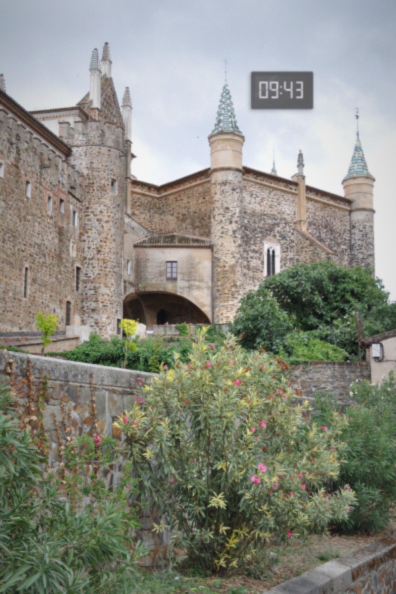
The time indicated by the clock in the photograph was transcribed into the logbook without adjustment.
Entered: 9:43
